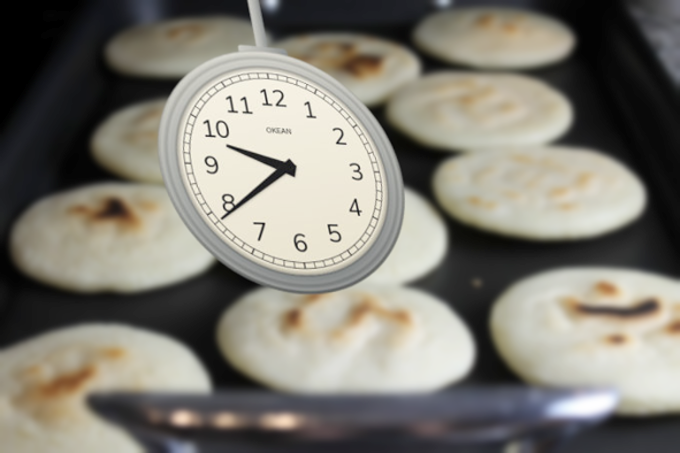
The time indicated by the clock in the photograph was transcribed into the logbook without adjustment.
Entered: 9:39
